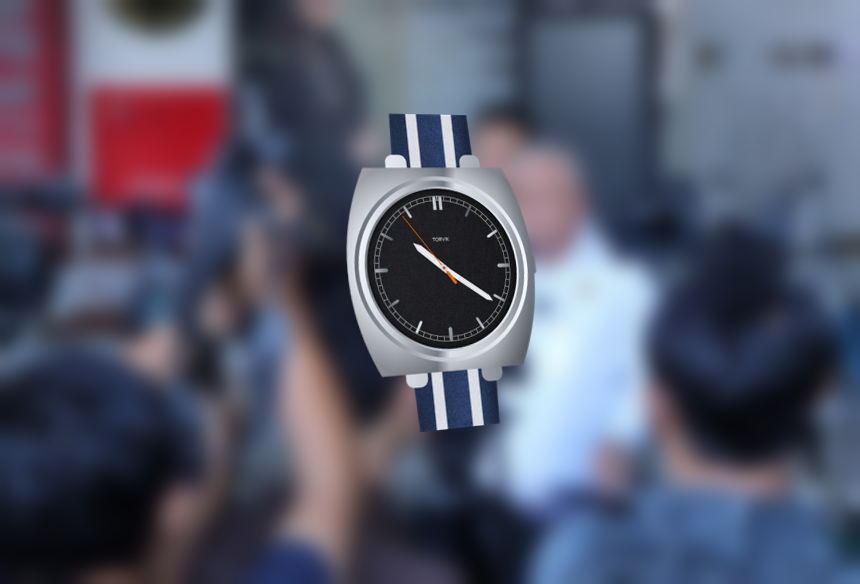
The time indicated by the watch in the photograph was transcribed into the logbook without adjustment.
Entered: 10:20:54
